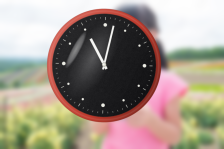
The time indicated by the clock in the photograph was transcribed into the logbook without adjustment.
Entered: 11:02
